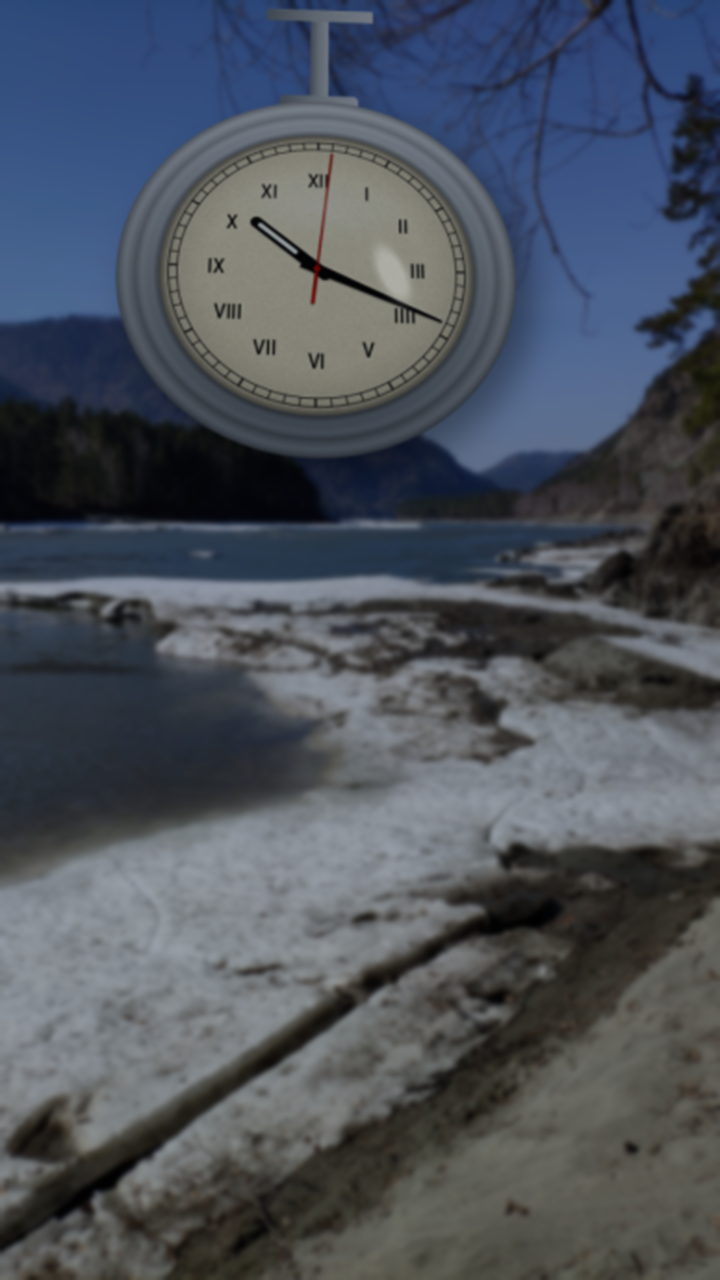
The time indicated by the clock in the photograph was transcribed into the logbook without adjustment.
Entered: 10:19:01
